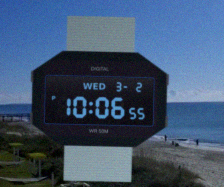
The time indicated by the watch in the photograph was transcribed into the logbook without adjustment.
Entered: 10:06:55
